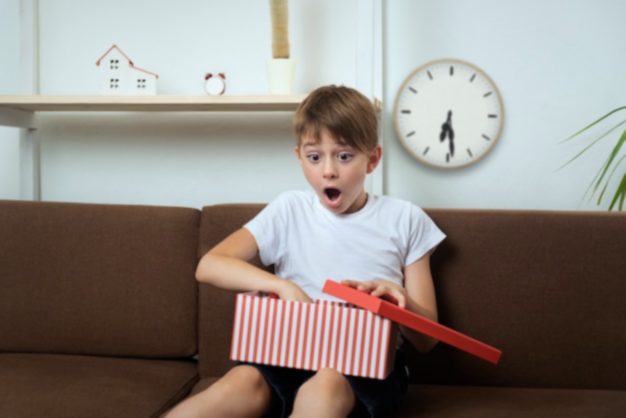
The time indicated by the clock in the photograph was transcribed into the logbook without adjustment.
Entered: 6:29
